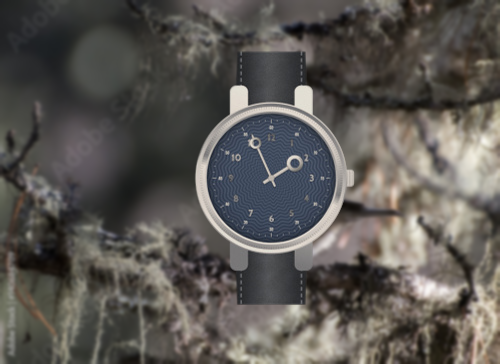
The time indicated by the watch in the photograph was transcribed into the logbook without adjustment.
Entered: 1:56
